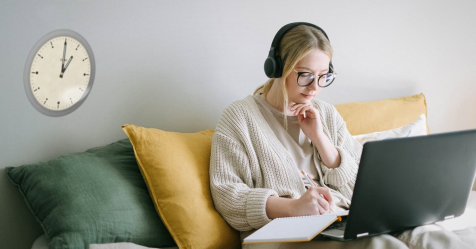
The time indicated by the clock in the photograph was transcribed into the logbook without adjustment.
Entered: 1:00
